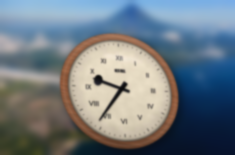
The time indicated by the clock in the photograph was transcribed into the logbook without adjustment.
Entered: 9:36
